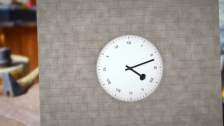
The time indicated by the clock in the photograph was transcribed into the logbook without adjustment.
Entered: 4:12
